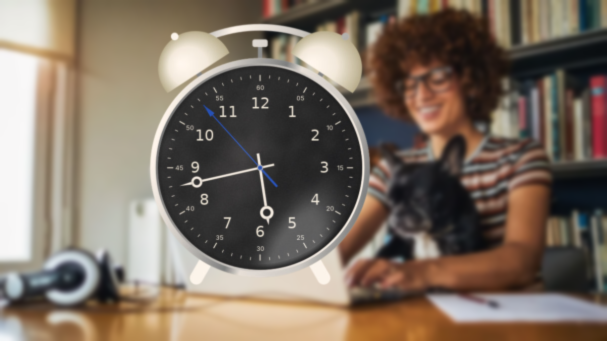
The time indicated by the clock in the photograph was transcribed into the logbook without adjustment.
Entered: 5:42:53
